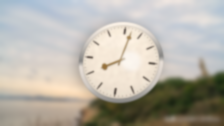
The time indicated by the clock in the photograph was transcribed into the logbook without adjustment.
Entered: 8:02
